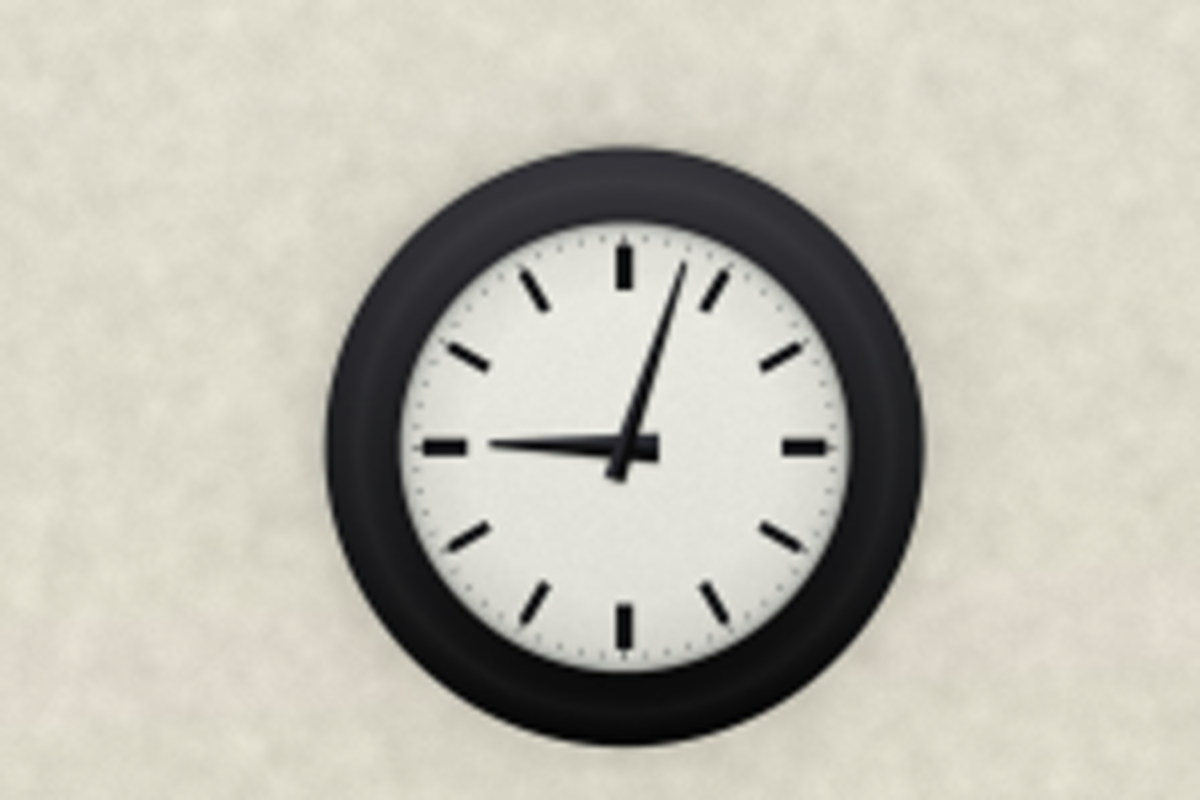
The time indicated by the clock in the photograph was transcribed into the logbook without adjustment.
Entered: 9:03
